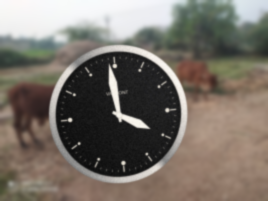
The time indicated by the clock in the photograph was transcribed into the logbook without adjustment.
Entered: 3:59
